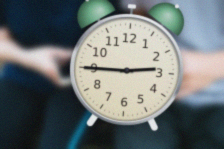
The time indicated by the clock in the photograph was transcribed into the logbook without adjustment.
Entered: 2:45
